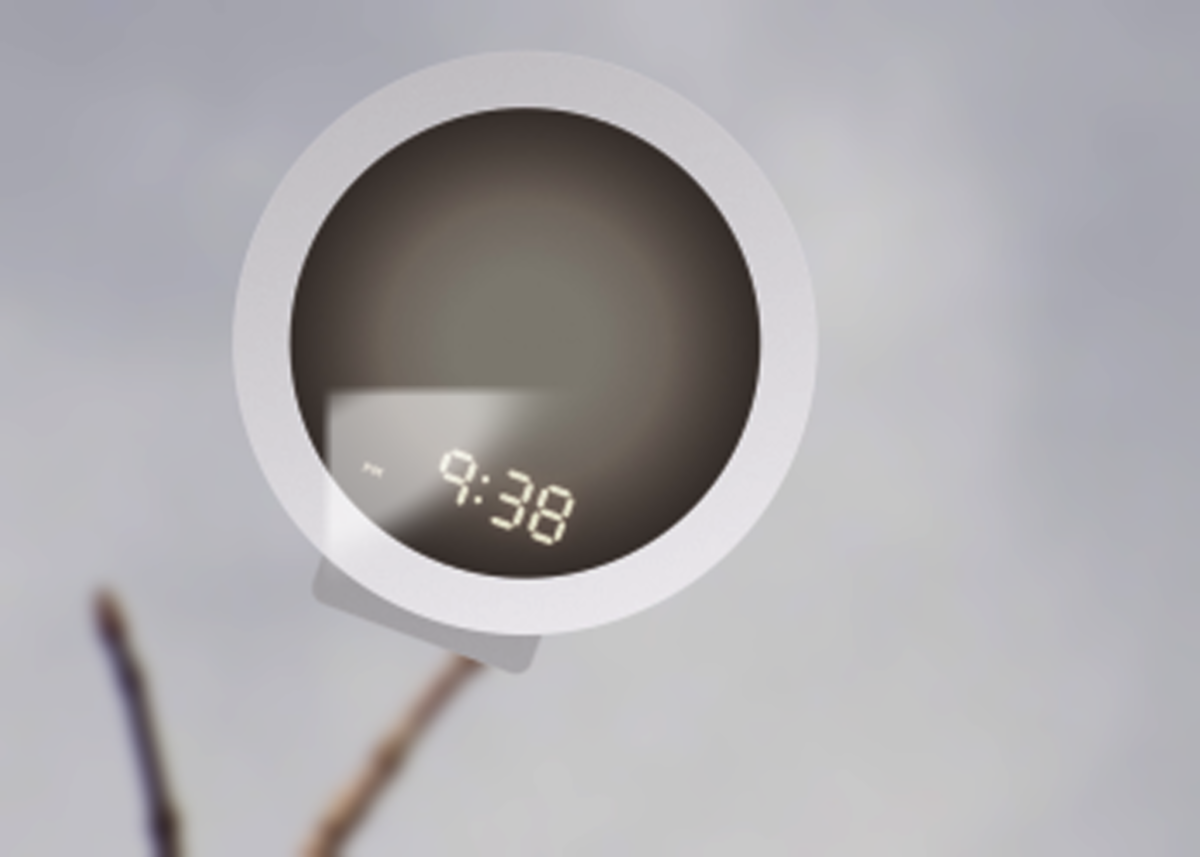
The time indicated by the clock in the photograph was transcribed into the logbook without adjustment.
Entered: 9:38
